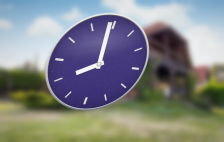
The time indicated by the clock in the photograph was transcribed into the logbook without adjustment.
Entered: 7:59
